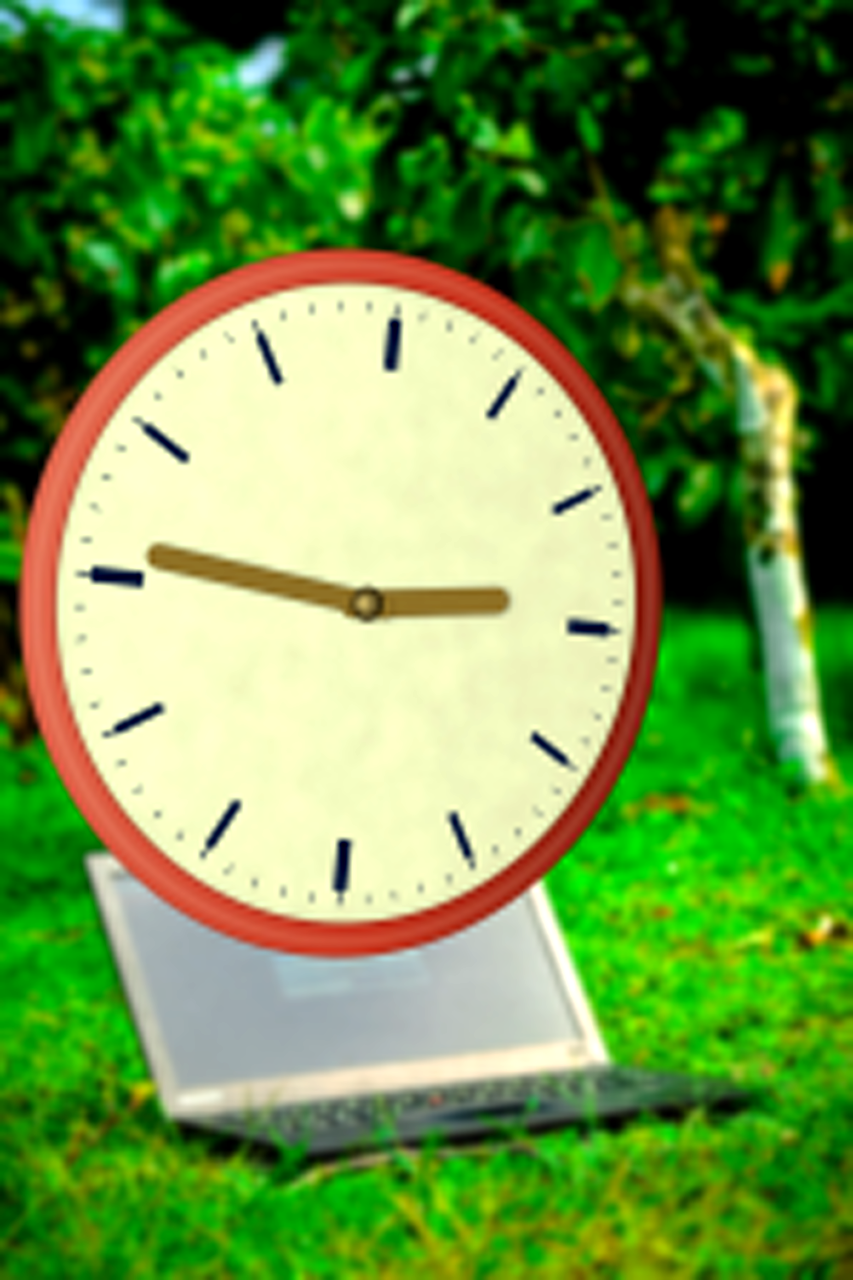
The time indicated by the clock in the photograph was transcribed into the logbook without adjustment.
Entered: 2:46
